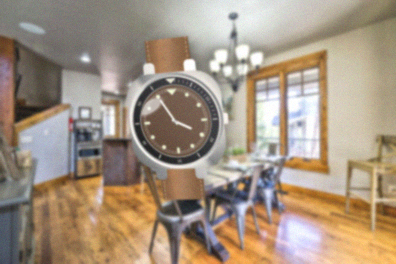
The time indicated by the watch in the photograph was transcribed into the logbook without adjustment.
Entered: 3:55
